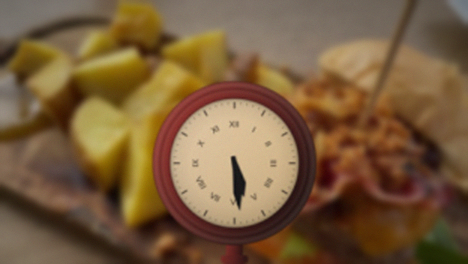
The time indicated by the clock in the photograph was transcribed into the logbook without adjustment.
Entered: 5:29
